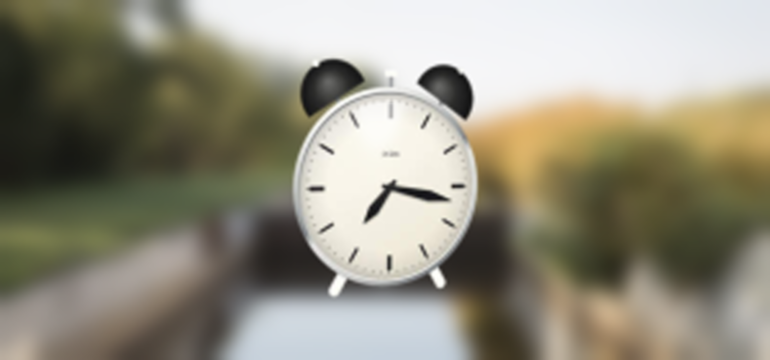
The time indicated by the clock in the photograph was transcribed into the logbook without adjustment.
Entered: 7:17
